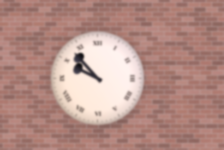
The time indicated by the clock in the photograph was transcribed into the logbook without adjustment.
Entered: 9:53
